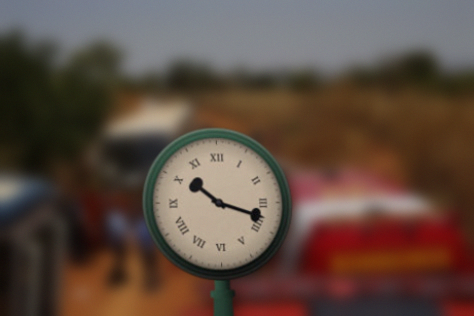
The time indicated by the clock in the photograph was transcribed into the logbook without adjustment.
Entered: 10:18
